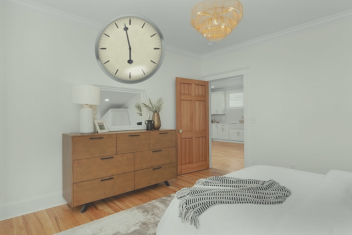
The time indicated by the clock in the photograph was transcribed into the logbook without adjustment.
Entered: 5:58
